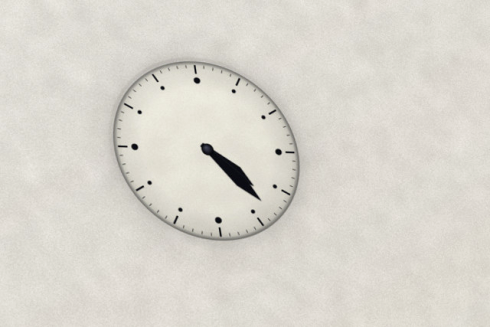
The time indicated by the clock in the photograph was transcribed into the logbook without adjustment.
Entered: 4:23
